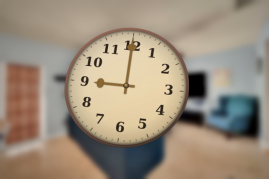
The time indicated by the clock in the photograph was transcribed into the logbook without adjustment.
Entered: 9:00
